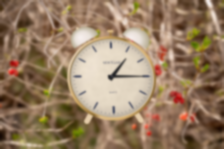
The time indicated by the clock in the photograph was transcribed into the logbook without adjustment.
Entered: 1:15
